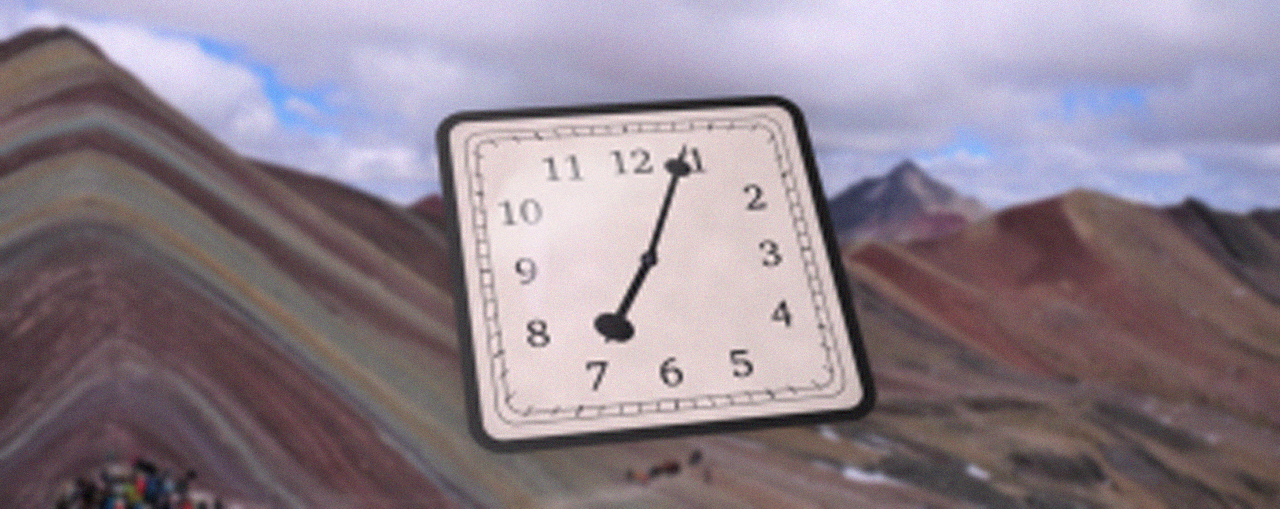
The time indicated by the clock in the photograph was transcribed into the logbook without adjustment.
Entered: 7:04
